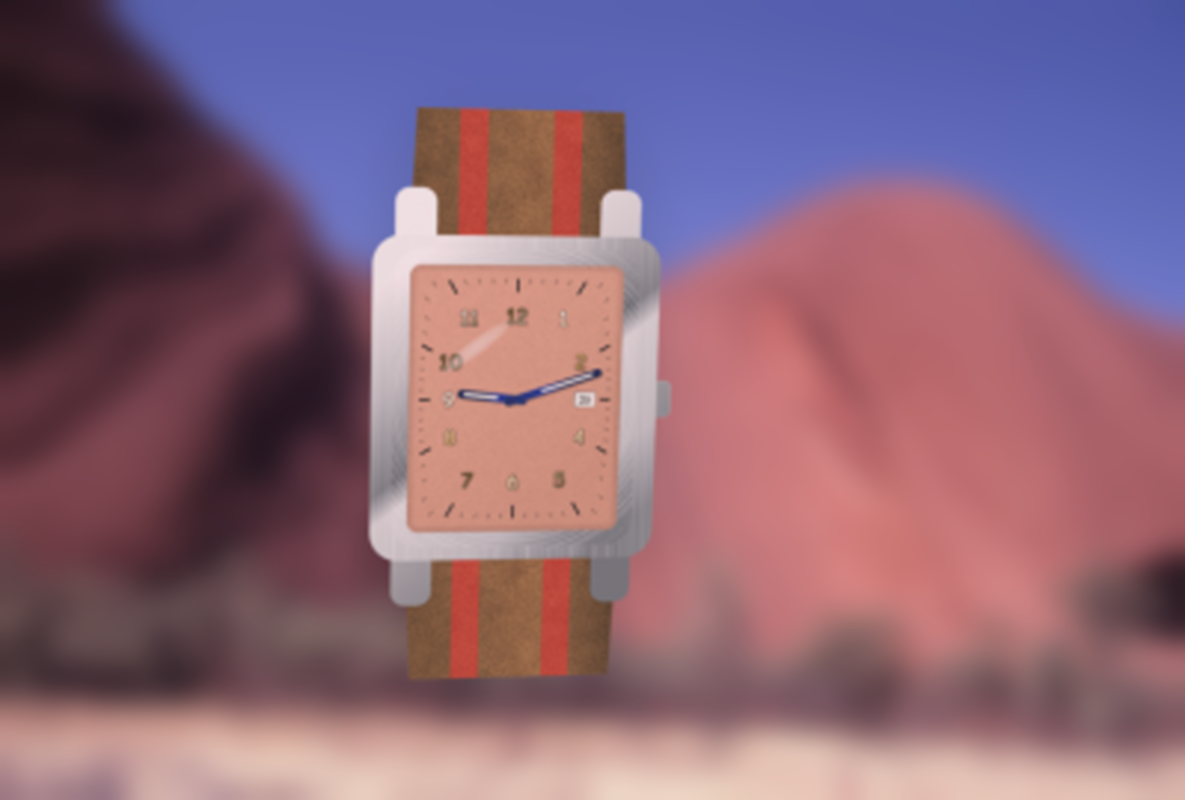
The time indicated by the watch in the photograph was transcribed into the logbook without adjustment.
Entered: 9:12
